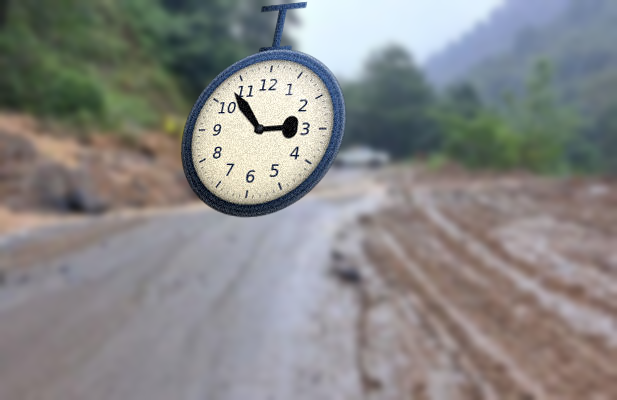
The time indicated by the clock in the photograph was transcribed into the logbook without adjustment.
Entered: 2:53
